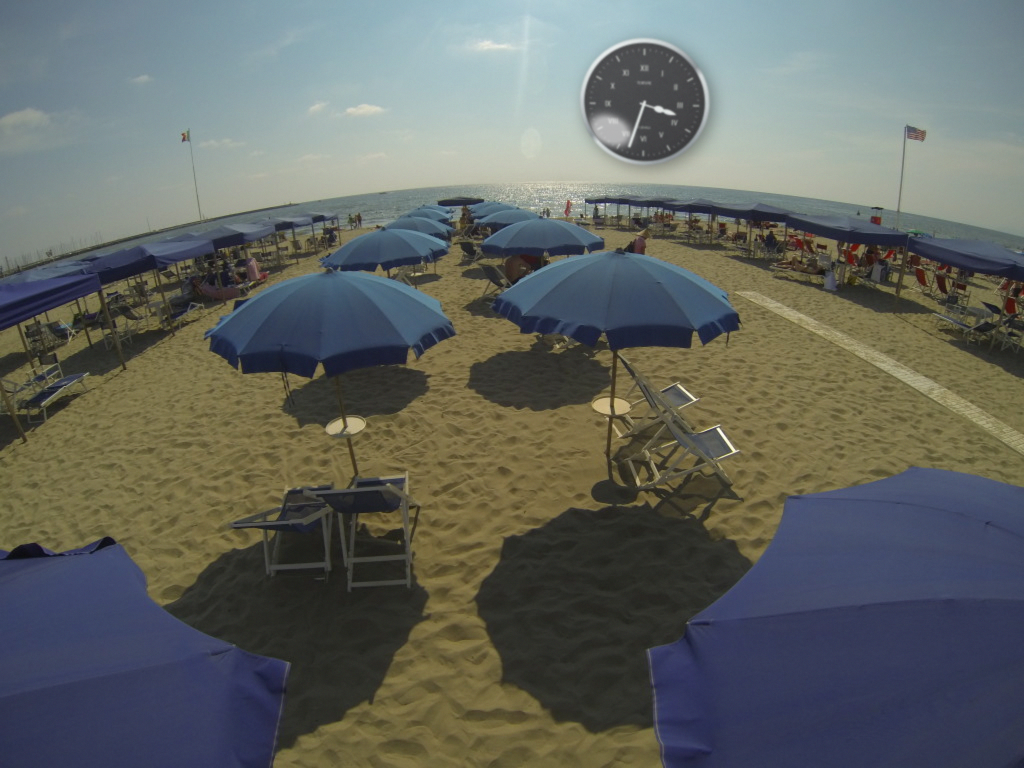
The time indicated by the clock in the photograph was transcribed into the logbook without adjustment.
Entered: 3:33
